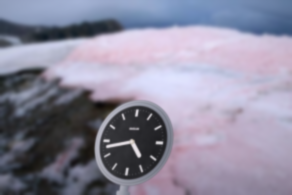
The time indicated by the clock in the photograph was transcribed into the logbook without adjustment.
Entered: 4:43
